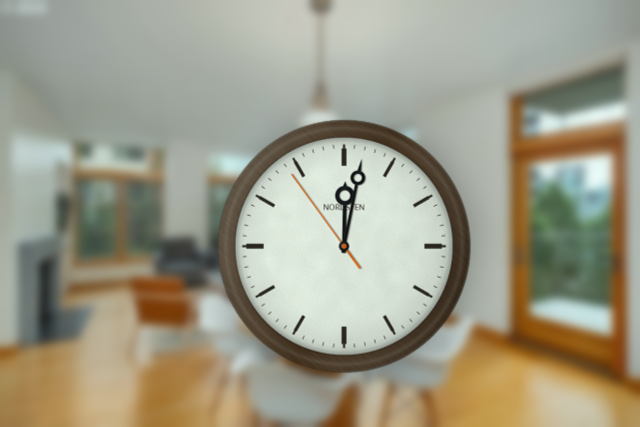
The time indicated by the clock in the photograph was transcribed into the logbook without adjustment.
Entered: 12:01:54
